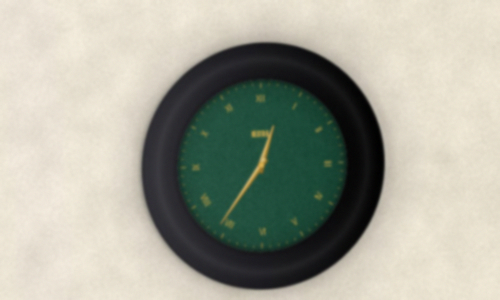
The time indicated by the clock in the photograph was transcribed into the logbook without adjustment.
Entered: 12:36
